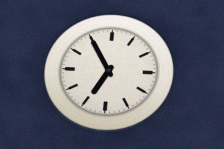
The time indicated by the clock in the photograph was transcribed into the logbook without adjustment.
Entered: 6:55
